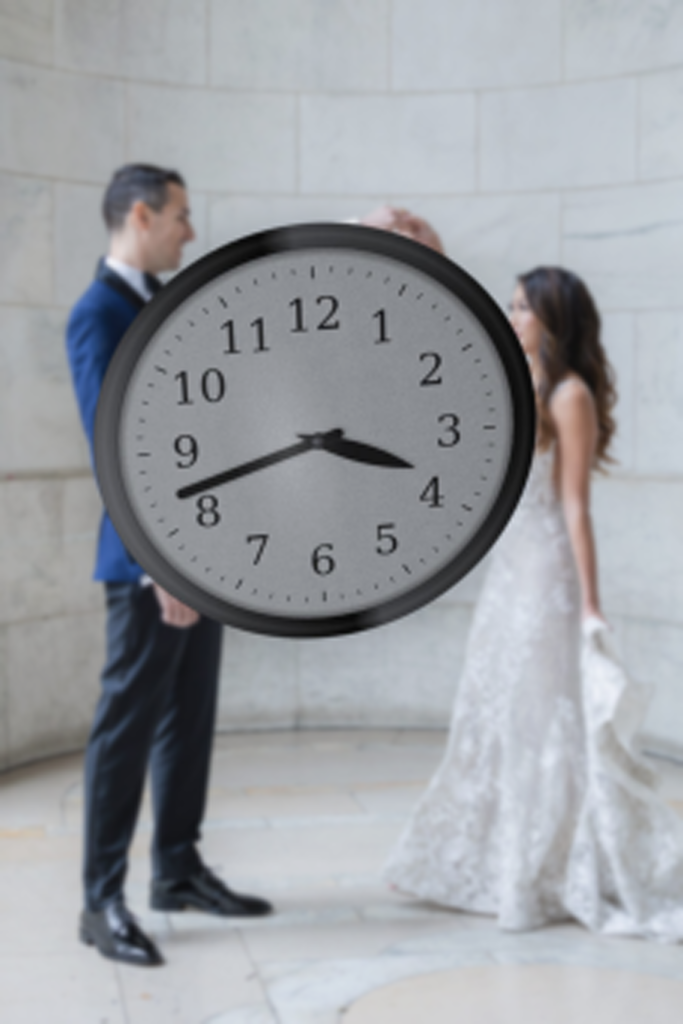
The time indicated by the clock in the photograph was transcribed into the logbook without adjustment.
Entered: 3:42
